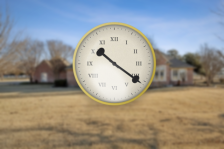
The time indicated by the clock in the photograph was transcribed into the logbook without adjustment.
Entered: 10:21
